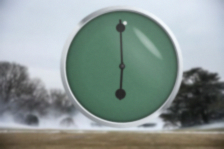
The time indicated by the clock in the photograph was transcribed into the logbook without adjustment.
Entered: 5:59
